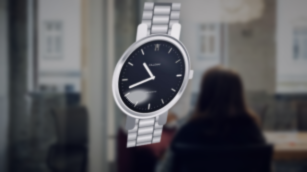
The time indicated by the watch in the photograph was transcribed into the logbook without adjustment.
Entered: 10:42
